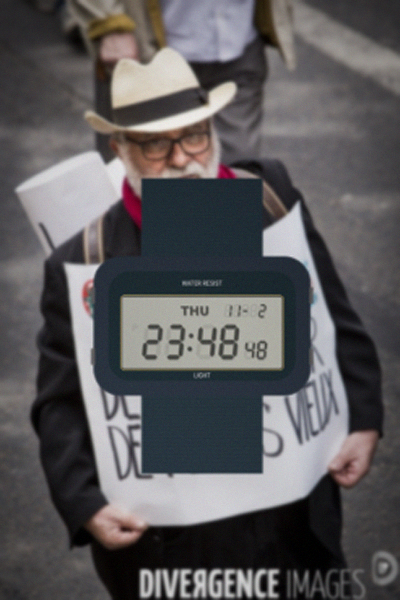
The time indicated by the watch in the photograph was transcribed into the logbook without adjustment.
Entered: 23:48:48
